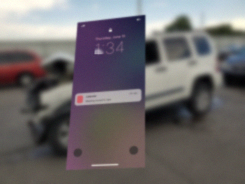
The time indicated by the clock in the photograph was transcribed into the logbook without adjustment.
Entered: 1:34
